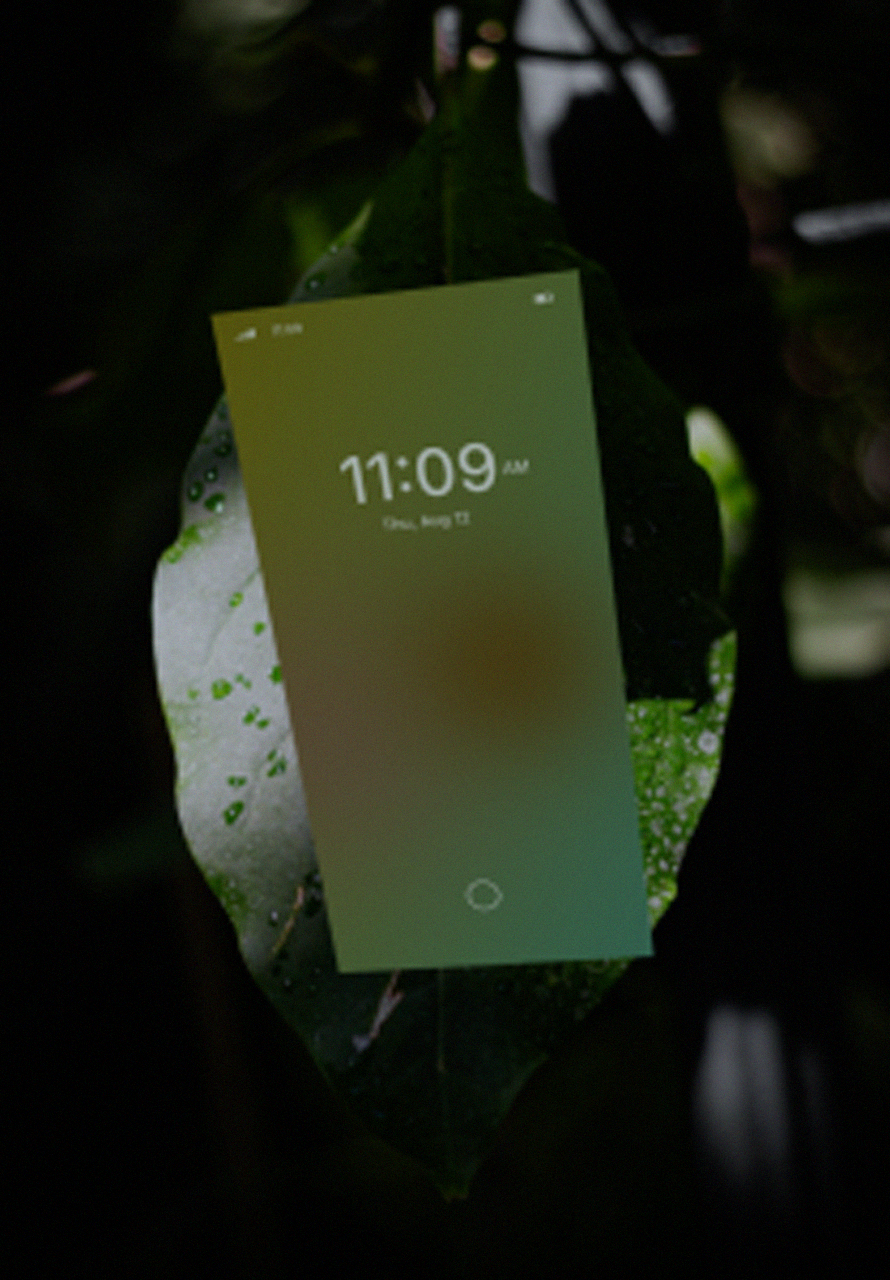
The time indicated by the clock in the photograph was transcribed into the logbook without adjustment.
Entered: 11:09
